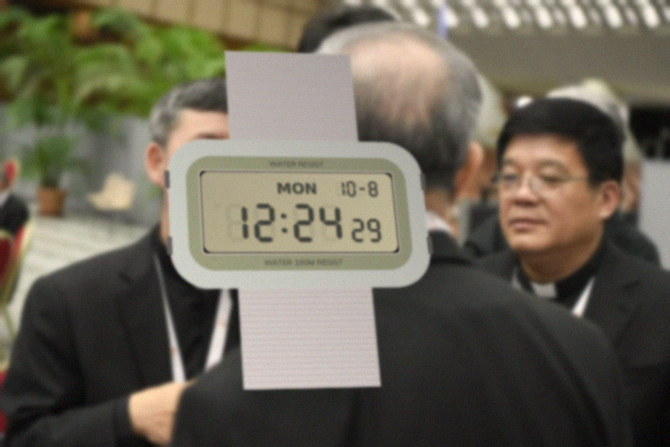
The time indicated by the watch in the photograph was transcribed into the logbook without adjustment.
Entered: 12:24:29
